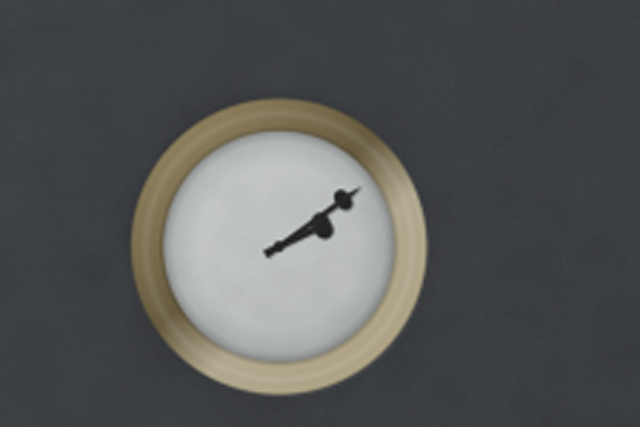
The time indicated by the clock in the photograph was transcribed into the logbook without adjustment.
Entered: 2:09
